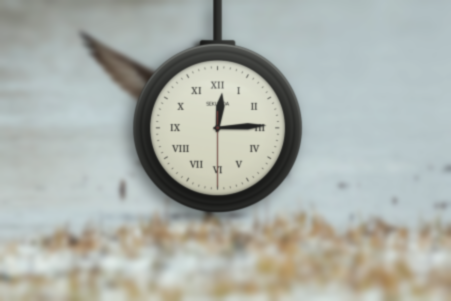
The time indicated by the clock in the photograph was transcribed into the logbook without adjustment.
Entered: 12:14:30
